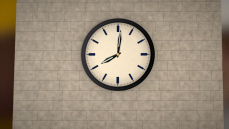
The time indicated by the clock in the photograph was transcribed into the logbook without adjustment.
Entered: 8:01
